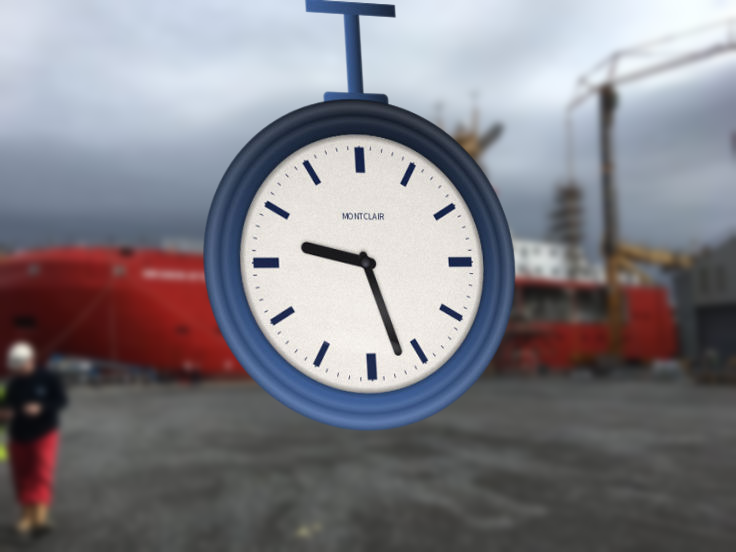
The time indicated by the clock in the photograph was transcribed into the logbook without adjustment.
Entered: 9:27
